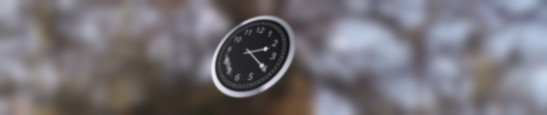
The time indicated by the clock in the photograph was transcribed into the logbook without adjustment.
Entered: 2:20
